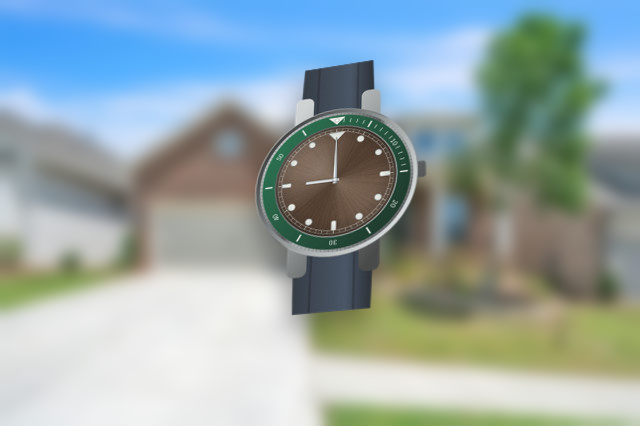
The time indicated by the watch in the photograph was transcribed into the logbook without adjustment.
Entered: 9:00
